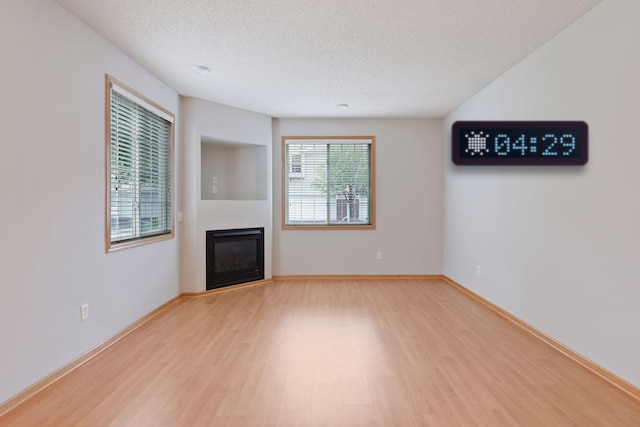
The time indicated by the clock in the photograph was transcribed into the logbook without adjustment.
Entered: 4:29
